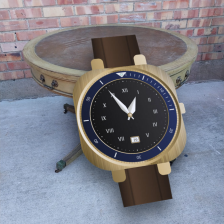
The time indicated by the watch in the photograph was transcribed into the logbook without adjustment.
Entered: 12:55
